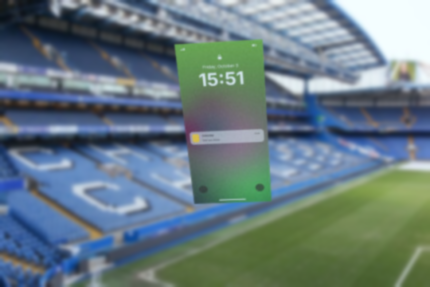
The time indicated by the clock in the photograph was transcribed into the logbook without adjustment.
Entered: 15:51
